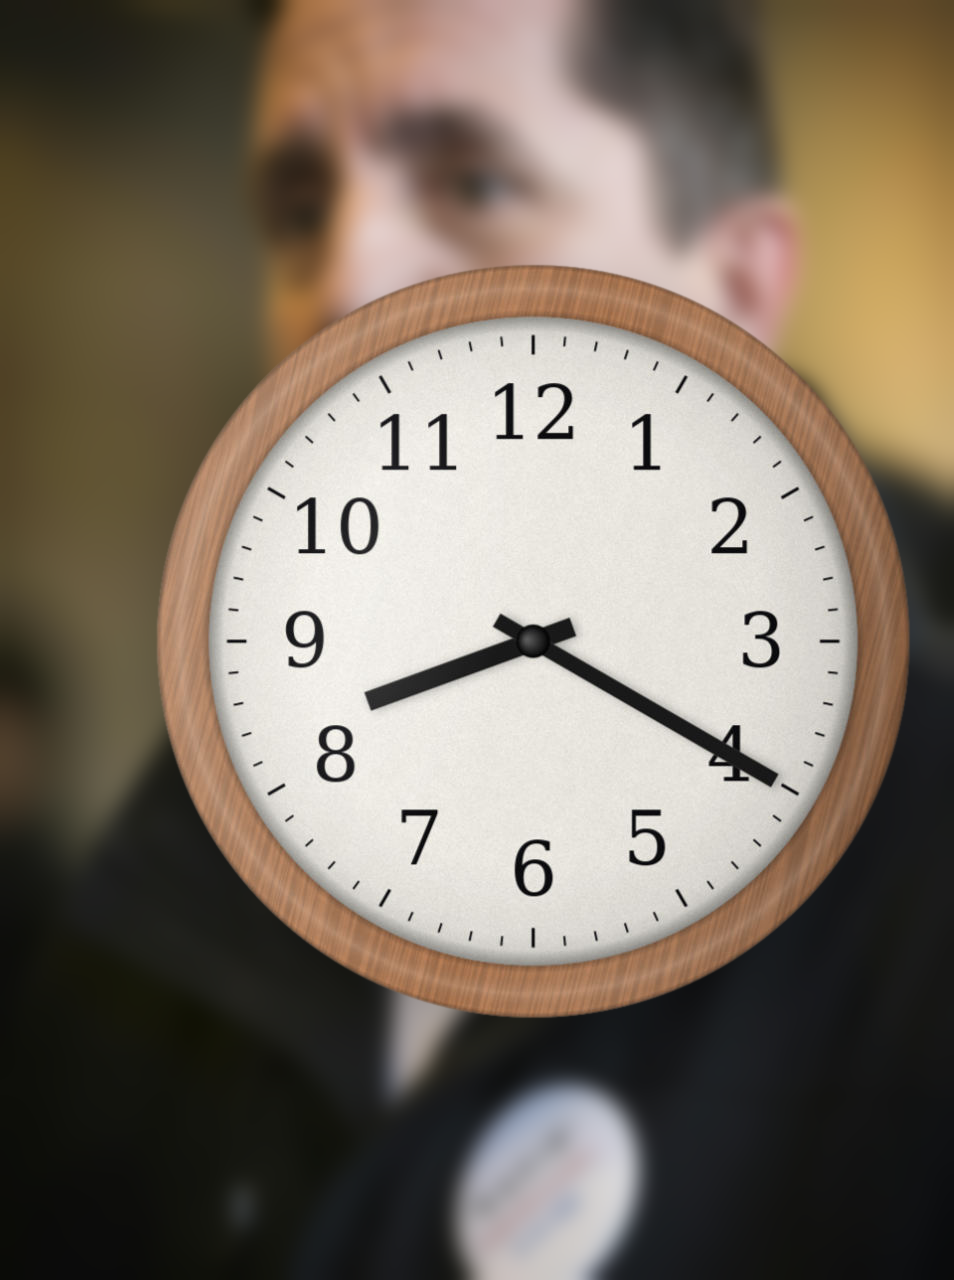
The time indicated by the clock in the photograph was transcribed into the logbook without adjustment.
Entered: 8:20
